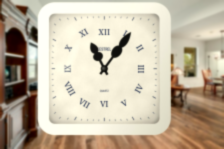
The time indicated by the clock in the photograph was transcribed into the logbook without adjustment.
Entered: 11:06
